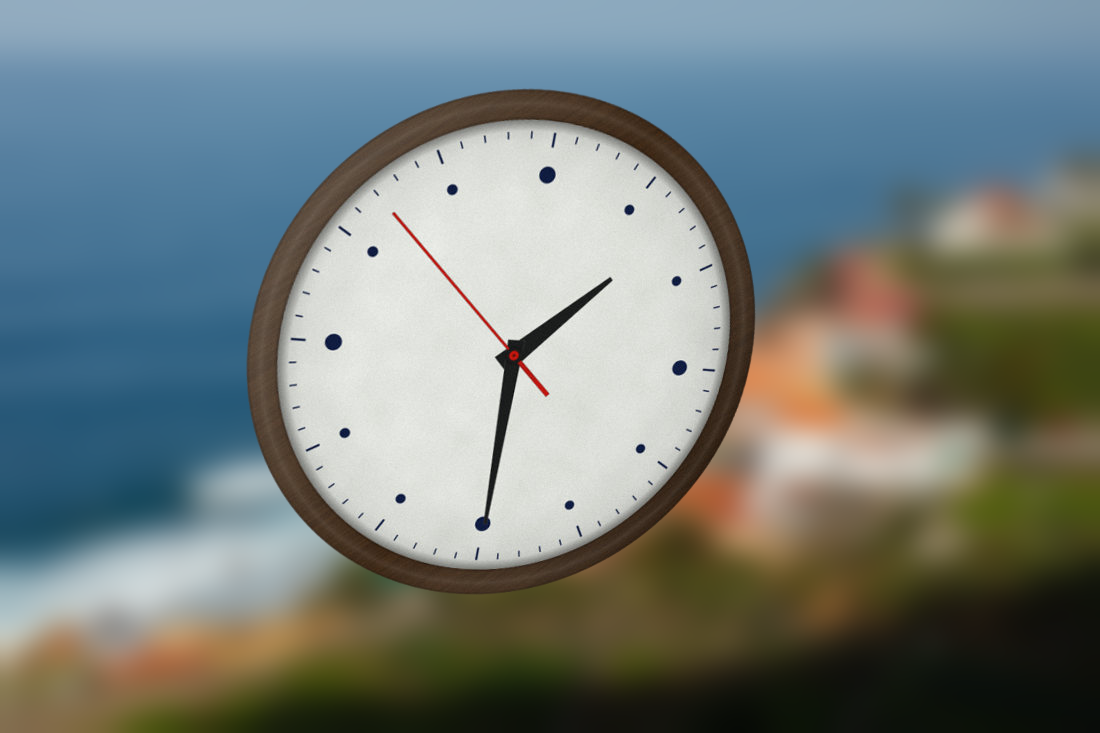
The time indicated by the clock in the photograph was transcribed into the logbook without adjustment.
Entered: 1:29:52
